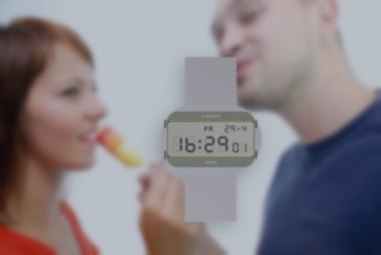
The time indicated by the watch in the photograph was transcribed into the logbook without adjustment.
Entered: 16:29:01
